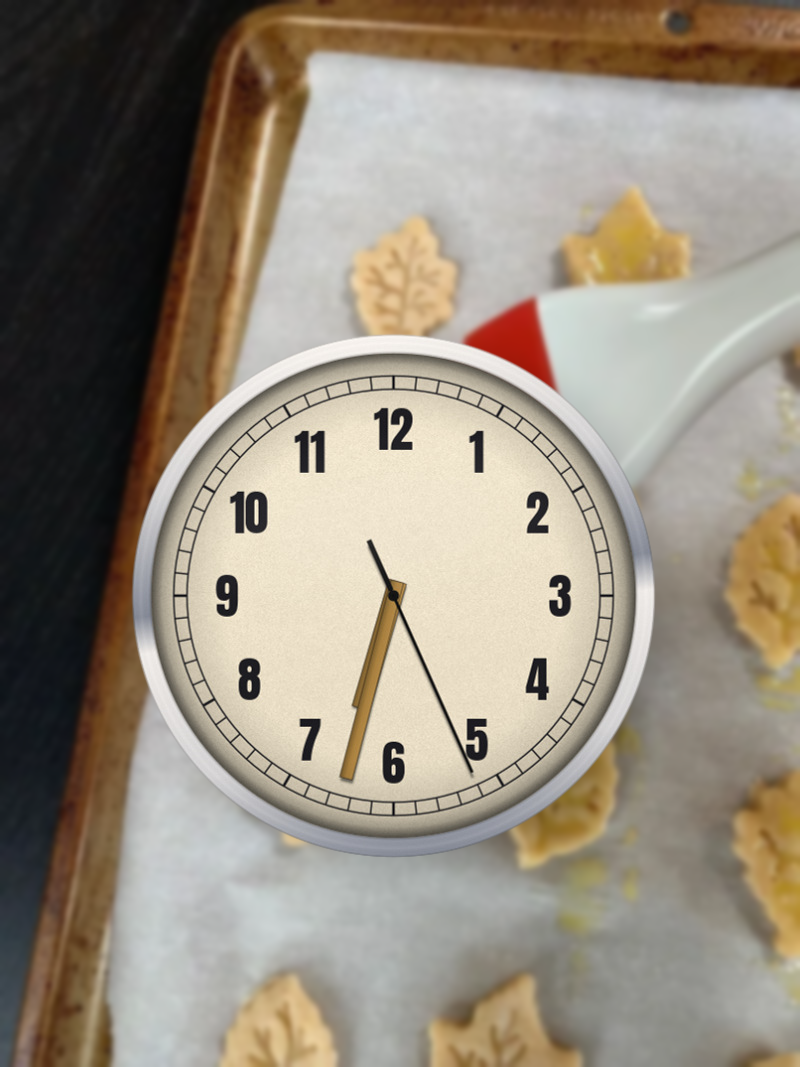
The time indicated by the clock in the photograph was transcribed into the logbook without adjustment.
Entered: 6:32:26
